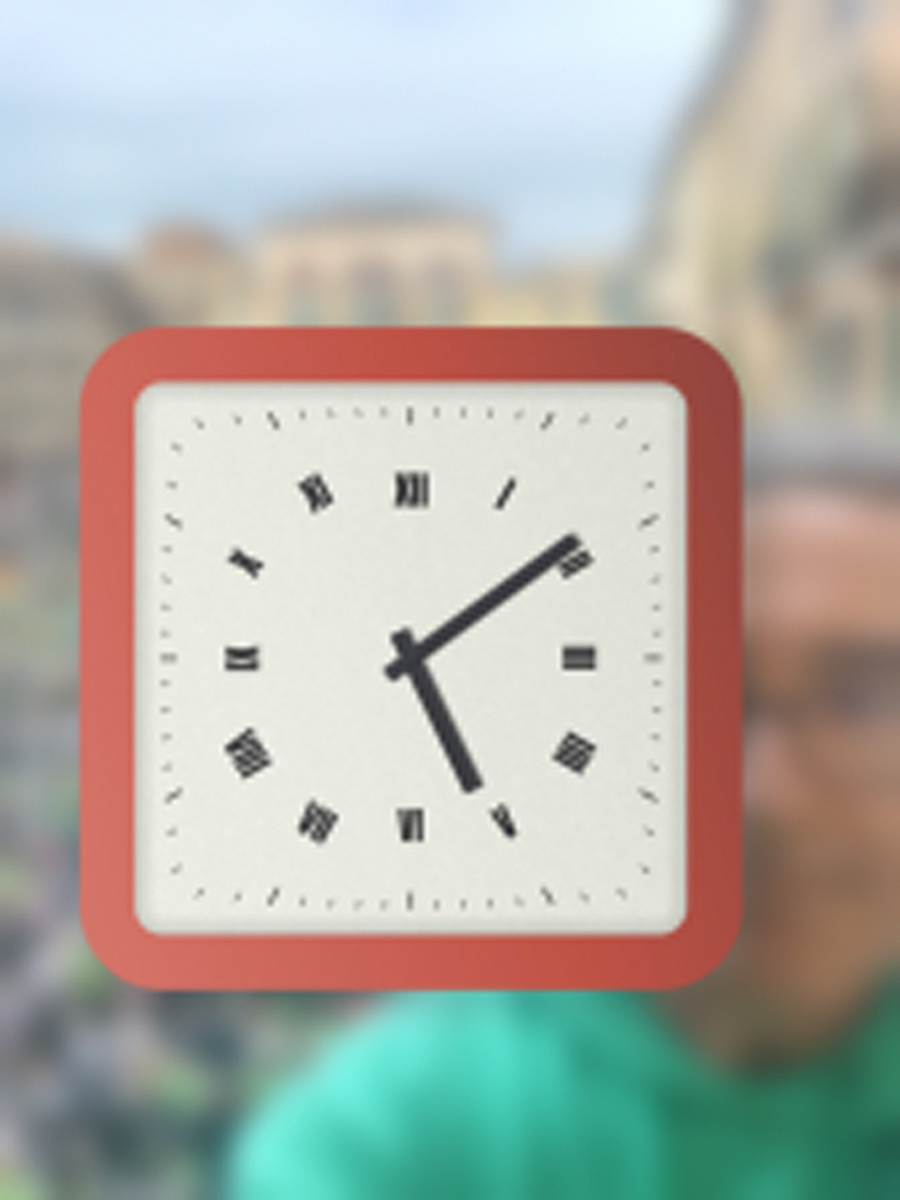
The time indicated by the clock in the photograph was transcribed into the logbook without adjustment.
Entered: 5:09
